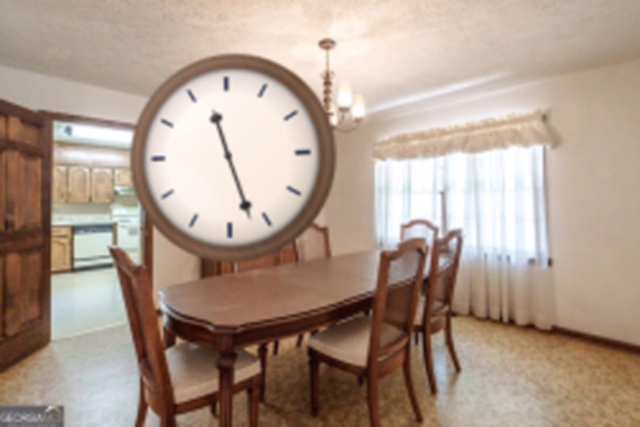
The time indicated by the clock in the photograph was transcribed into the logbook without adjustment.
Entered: 11:27
